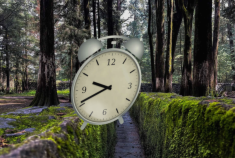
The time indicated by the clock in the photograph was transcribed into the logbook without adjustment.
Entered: 9:41
